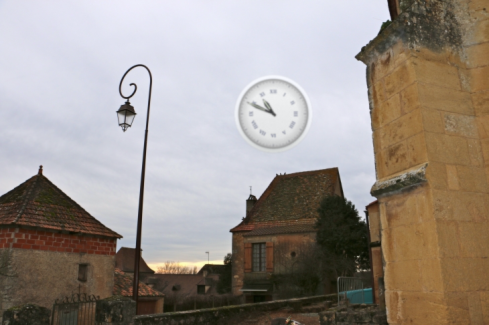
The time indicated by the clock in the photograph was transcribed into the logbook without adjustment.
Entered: 10:49
